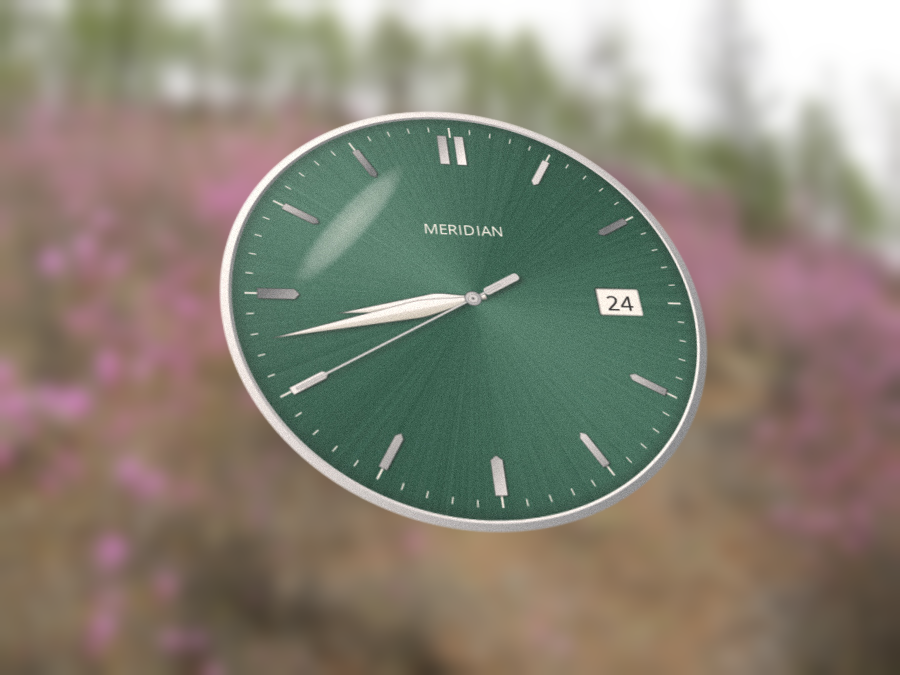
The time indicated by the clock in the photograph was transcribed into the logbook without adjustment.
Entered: 8:42:40
